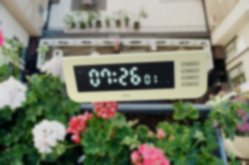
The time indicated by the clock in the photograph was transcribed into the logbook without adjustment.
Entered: 7:26
